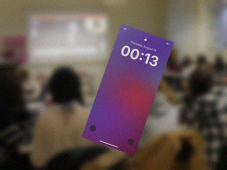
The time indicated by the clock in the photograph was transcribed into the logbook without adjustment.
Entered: 0:13
